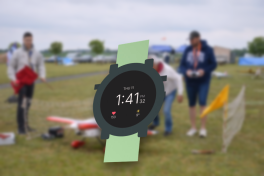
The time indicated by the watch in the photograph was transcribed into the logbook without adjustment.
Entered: 1:41
